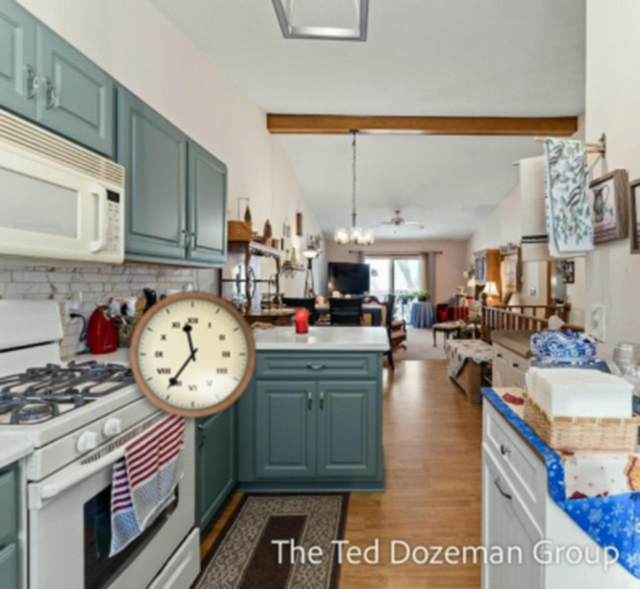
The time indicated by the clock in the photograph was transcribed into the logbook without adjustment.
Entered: 11:36
